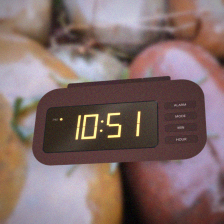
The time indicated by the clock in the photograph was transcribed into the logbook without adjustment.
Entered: 10:51
